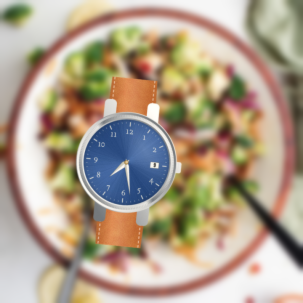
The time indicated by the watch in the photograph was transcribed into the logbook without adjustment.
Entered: 7:28
